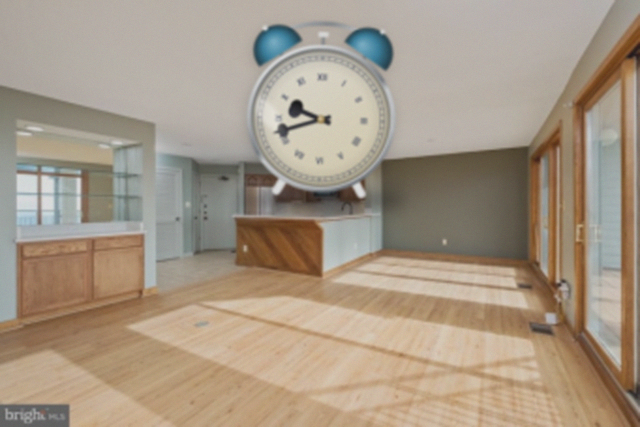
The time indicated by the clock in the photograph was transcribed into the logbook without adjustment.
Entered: 9:42
